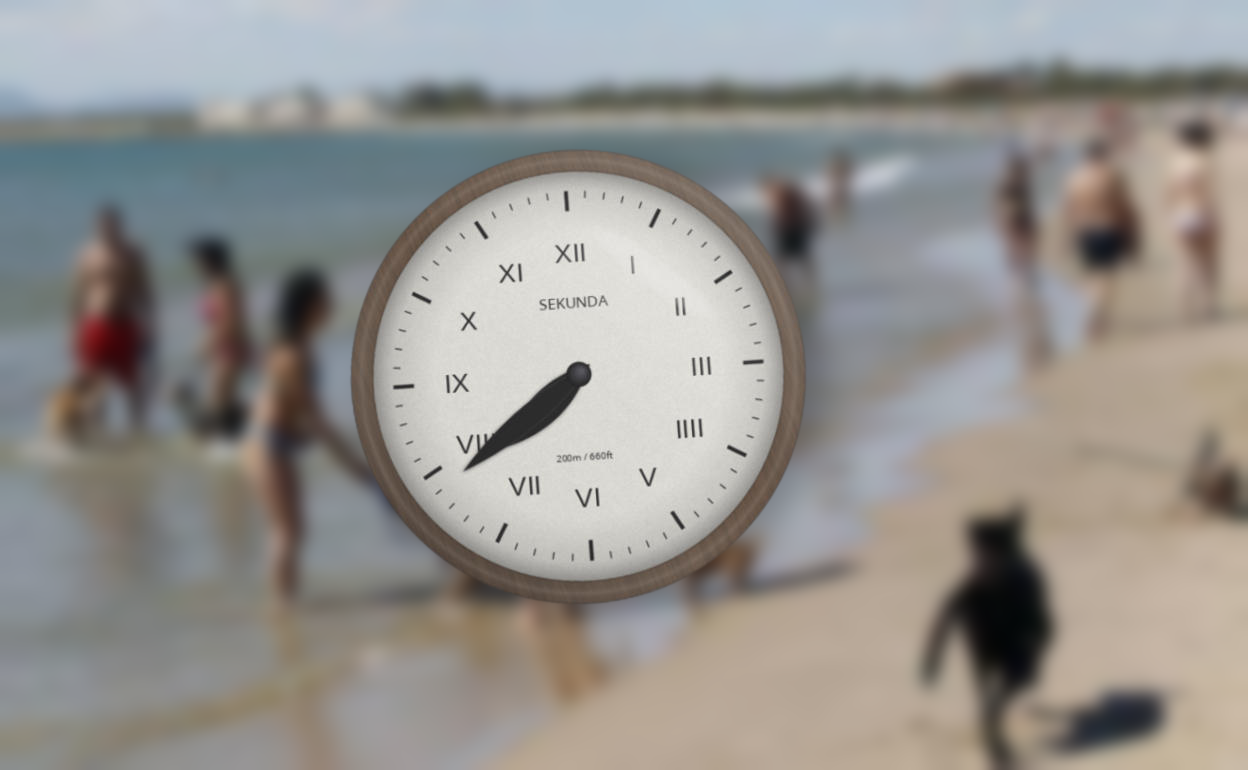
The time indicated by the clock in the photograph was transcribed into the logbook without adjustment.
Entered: 7:39
